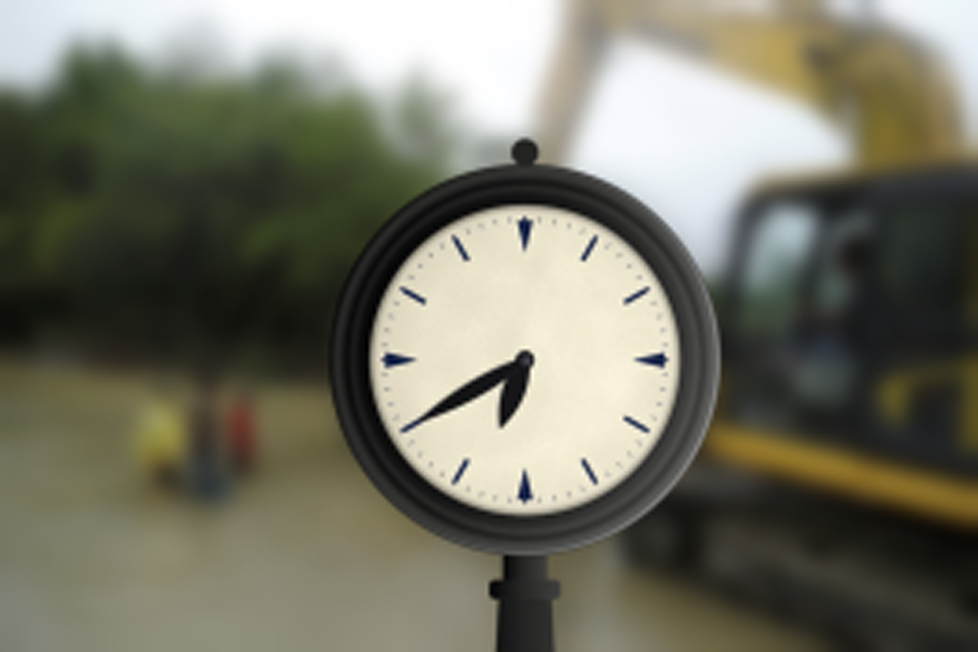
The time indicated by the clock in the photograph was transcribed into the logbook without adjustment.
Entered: 6:40
